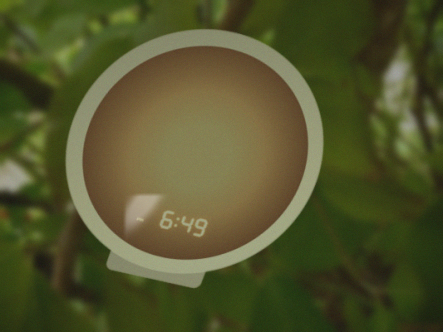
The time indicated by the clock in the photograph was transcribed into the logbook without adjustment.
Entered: 6:49
